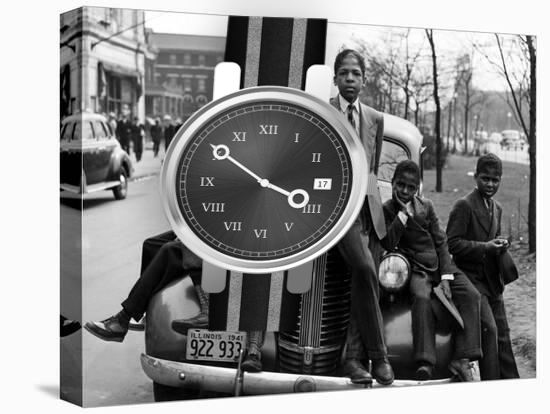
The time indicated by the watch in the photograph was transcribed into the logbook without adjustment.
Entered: 3:51
